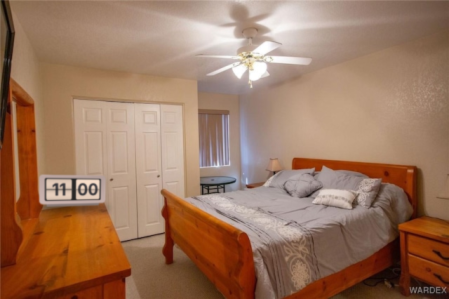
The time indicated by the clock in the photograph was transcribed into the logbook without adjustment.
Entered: 11:00
